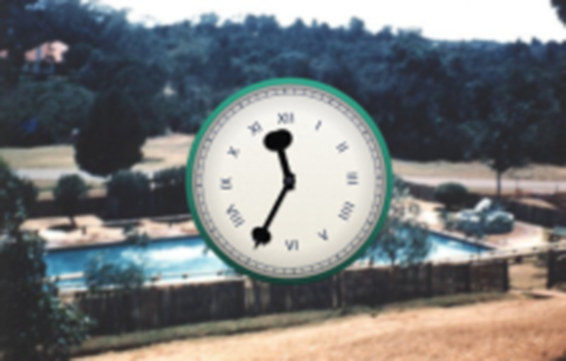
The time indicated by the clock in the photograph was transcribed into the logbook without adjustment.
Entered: 11:35
